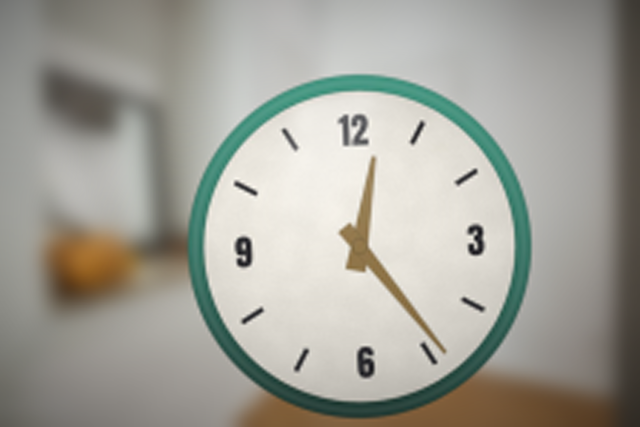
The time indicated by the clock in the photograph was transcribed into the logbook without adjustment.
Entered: 12:24
